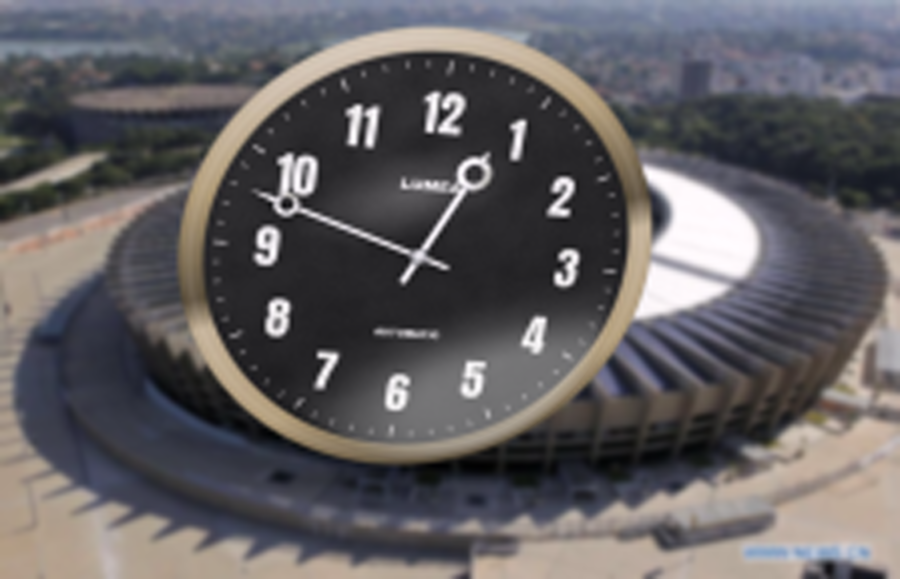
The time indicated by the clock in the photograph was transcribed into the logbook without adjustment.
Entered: 12:48
